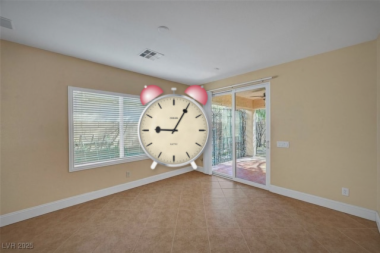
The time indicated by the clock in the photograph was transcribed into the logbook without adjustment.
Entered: 9:05
